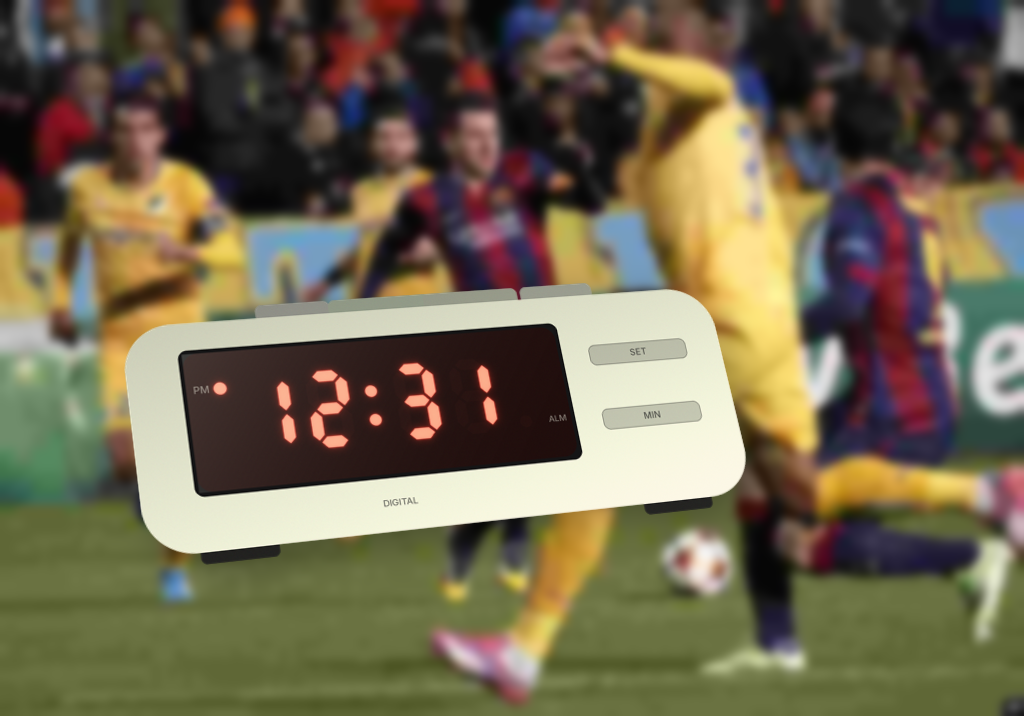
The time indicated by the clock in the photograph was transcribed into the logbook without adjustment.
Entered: 12:31
